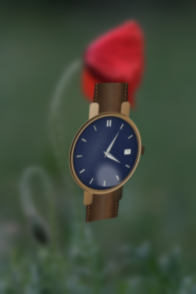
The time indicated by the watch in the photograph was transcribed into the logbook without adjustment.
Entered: 4:05
